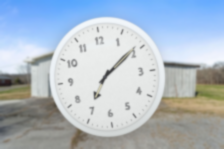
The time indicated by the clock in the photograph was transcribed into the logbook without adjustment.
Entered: 7:09
